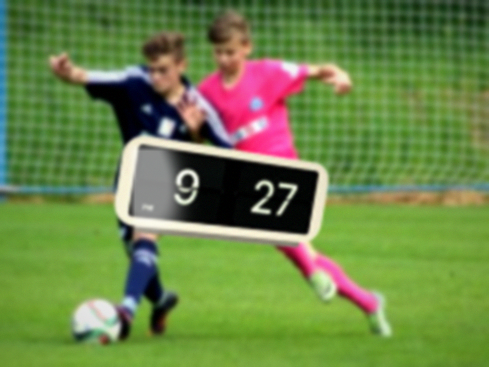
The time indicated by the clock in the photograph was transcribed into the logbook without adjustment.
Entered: 9:27
